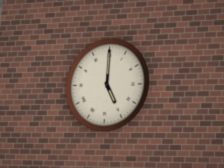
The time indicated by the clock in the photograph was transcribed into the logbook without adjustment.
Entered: 5:00
